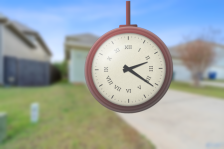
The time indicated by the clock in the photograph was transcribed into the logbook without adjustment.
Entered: 2:21
